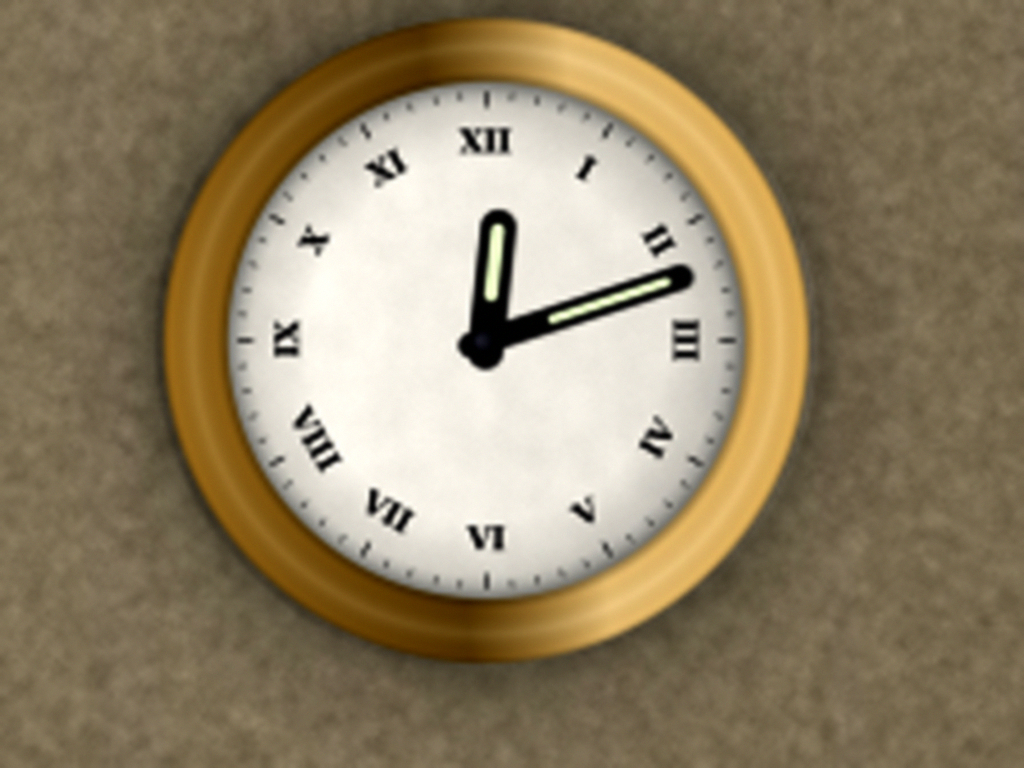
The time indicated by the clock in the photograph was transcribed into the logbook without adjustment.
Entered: 12:12
